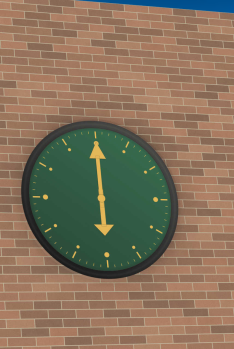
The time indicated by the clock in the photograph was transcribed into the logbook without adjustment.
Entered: 6:00
